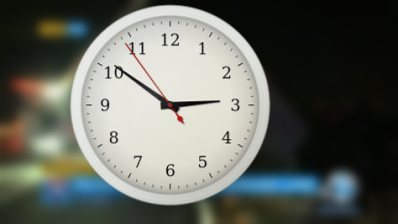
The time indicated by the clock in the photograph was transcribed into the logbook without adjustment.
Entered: 2:50:54
